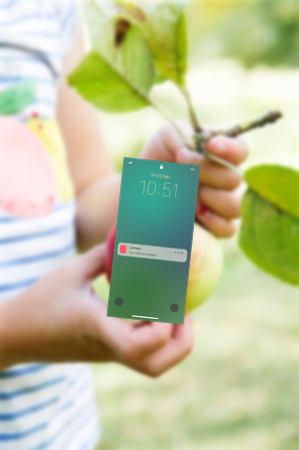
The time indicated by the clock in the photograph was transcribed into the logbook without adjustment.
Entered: 10:51
